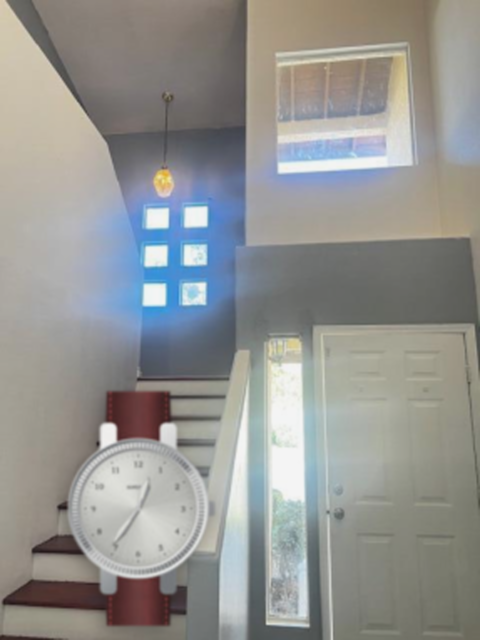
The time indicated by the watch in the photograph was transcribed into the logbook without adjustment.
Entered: 12:36
